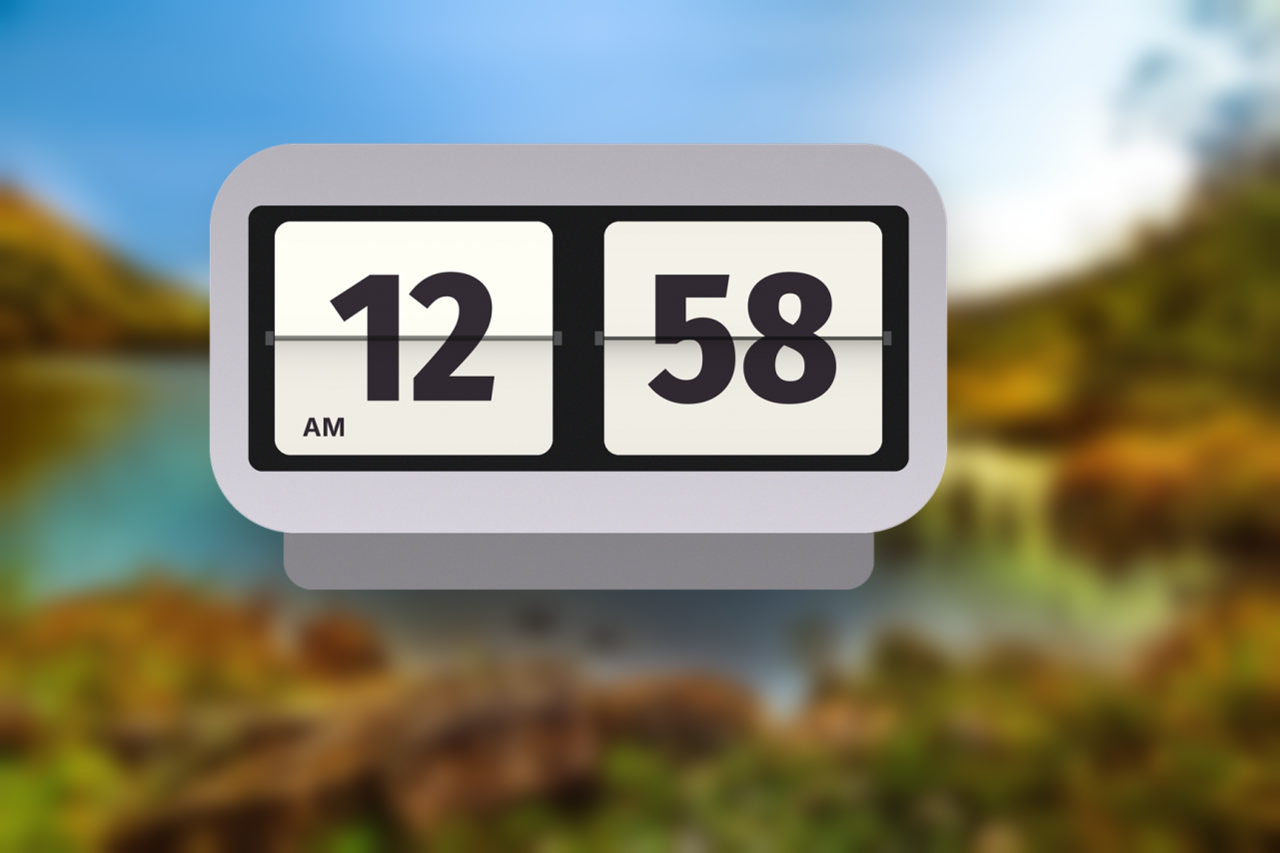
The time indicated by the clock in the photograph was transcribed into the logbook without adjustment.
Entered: 12:58
